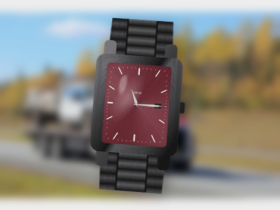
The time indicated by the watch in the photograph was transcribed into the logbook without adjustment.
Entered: 11:15
